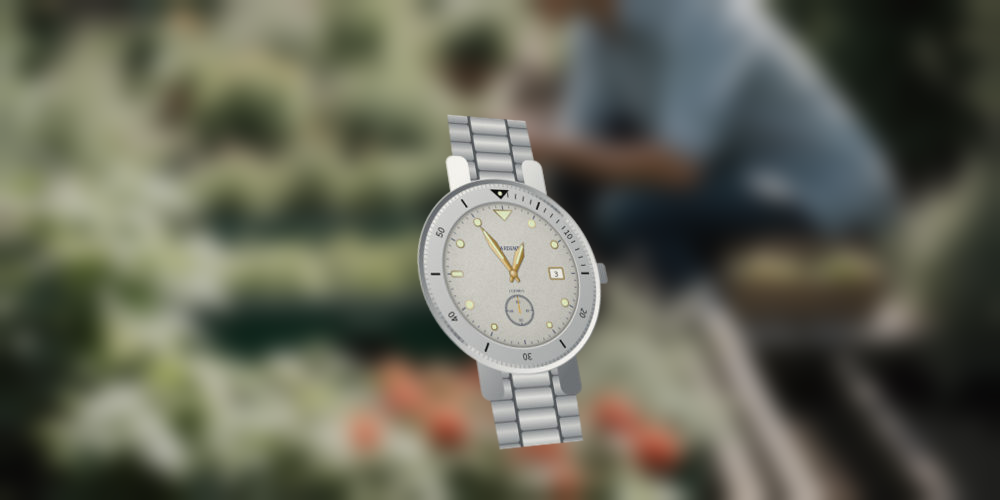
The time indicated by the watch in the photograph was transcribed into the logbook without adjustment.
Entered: 12:55
